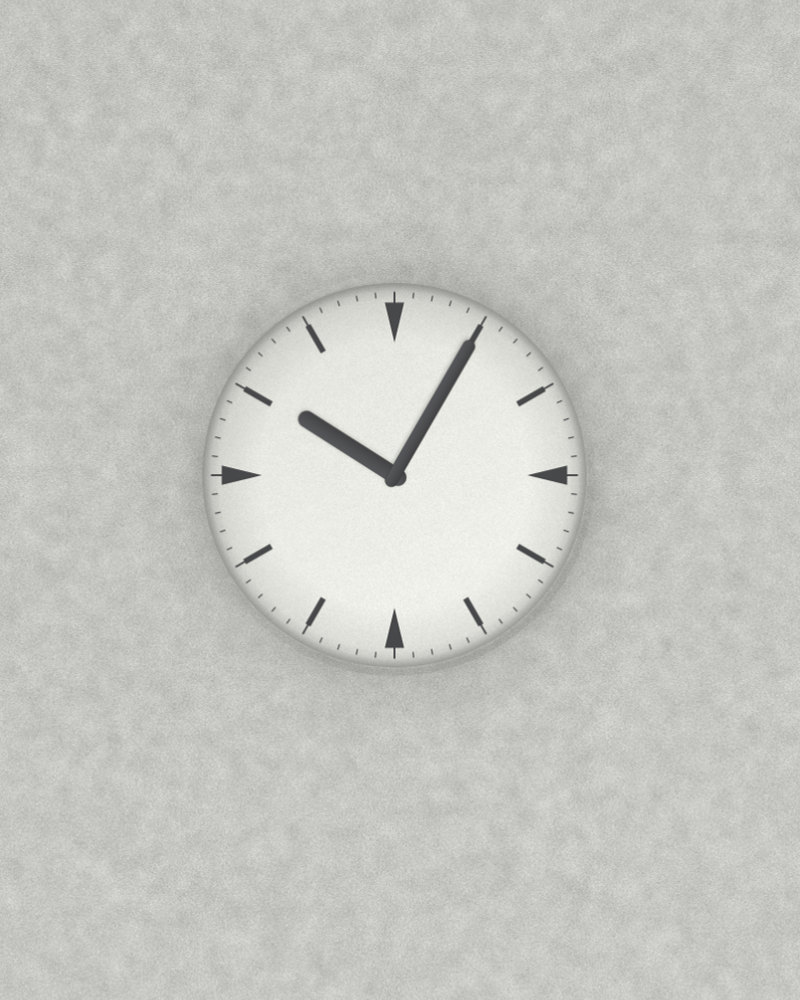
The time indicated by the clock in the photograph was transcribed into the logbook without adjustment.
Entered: 10:05
